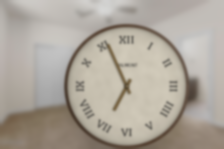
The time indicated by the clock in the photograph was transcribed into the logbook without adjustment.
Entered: 6:56
